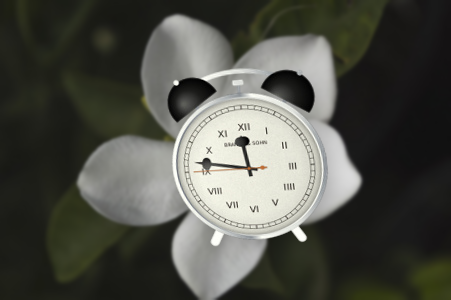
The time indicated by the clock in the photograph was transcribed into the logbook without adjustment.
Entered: 11:46:45
